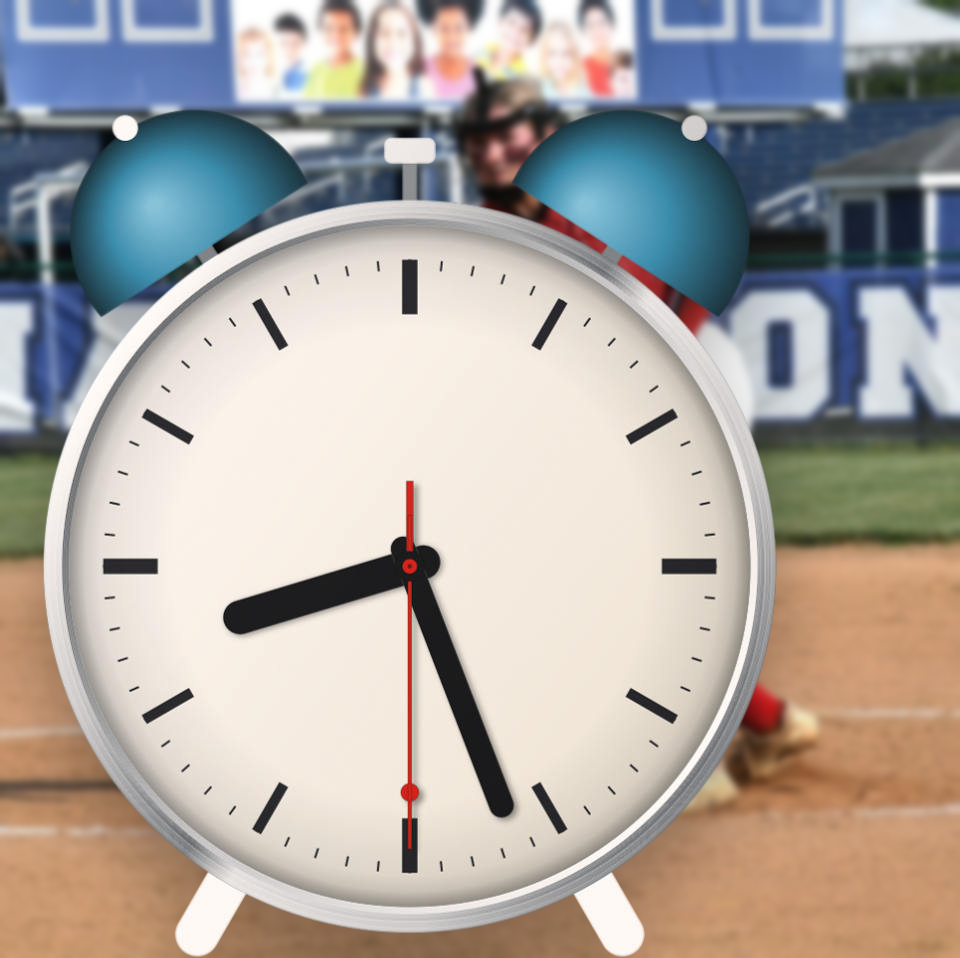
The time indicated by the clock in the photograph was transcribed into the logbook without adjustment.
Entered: 8:26:30
